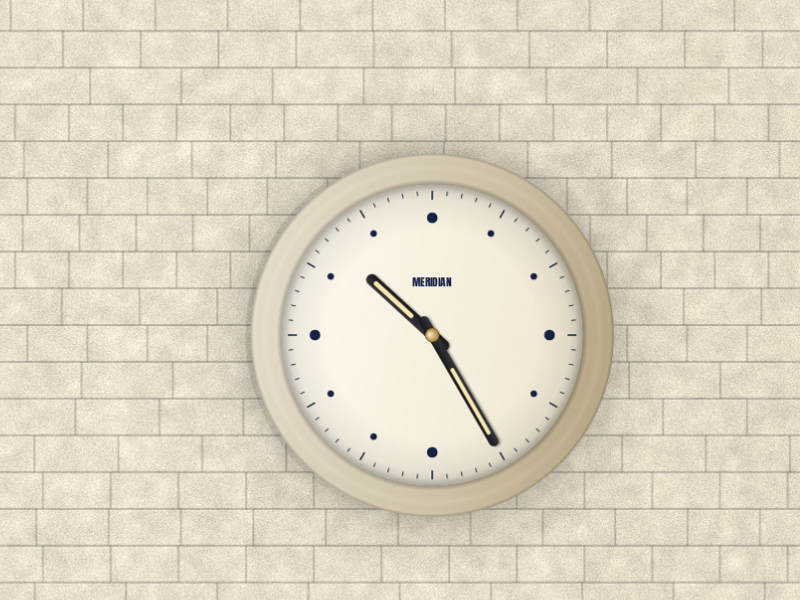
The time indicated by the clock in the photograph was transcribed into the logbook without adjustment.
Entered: 10:25
